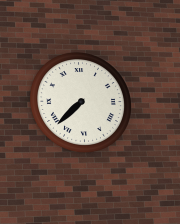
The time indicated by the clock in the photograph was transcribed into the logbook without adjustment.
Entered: 7:38
